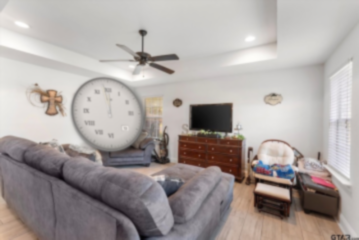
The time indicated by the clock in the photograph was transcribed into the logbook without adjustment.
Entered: 11:58
